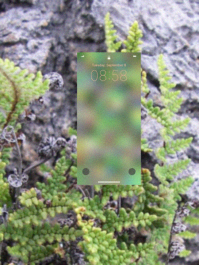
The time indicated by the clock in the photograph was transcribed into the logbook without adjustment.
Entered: 8:58
